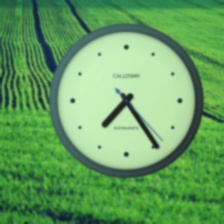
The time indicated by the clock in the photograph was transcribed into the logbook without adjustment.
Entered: 7:24:23
